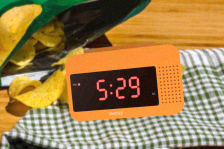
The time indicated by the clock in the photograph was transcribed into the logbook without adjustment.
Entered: 5:29
